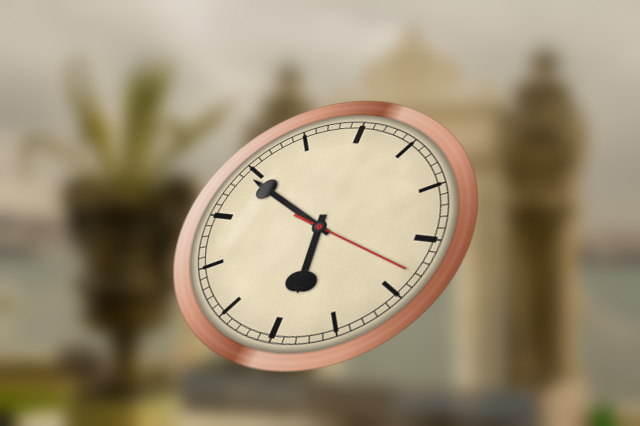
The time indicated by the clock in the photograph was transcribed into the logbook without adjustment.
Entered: 5:49:18
